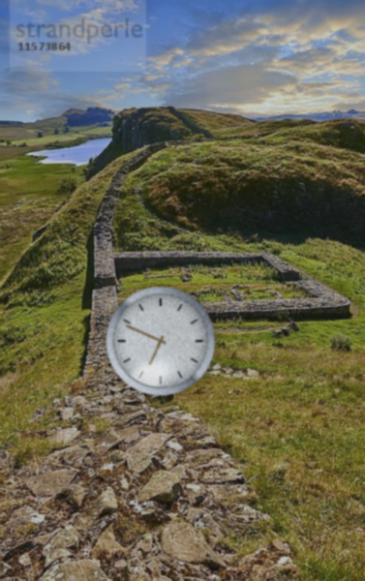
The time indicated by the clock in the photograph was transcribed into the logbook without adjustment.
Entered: 6:49
